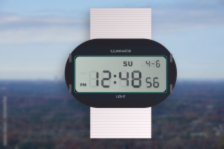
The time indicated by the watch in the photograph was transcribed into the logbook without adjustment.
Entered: 12:48:56
